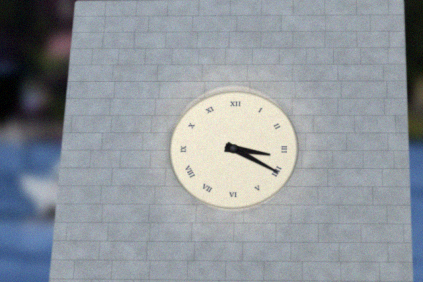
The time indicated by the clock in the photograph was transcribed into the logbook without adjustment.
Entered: 3:20
